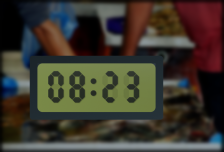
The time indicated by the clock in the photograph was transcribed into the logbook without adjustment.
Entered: 8:23
